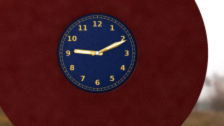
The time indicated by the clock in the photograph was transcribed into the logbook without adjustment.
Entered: 9:11
